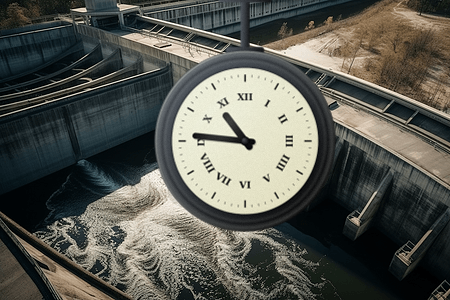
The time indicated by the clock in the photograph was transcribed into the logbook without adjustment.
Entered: 10:46
